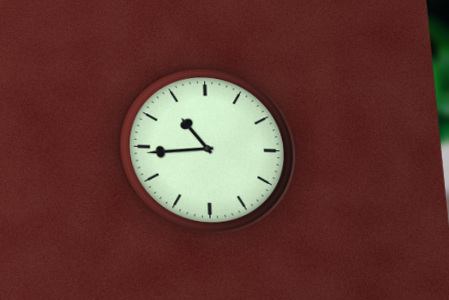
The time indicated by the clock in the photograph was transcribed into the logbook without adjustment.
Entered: 10:44
